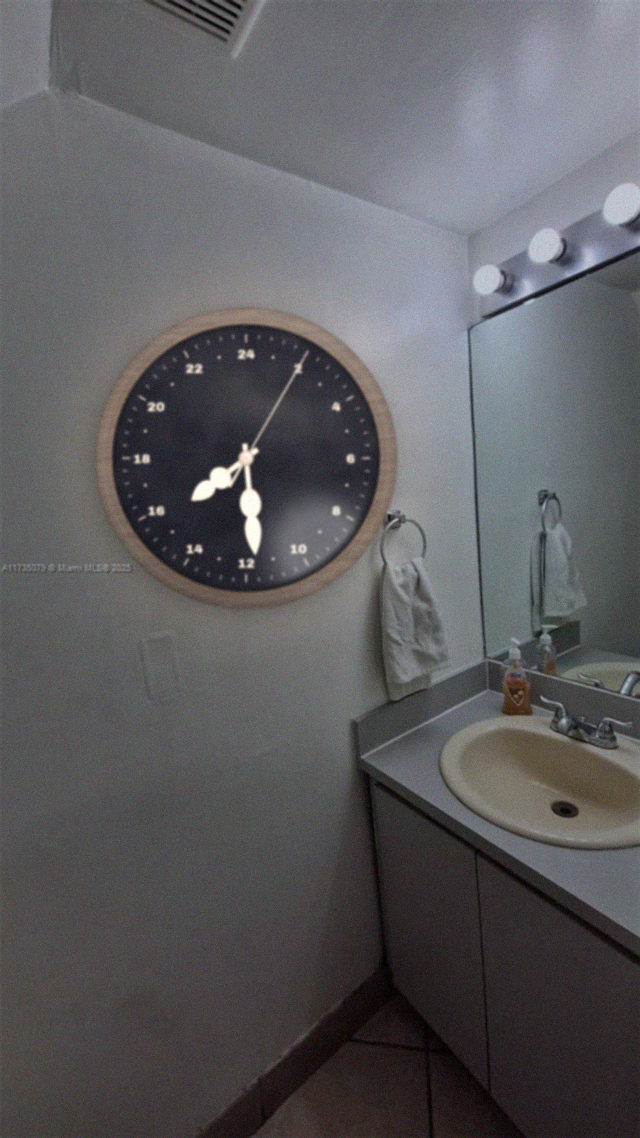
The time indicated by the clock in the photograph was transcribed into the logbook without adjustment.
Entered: 15:29:05
